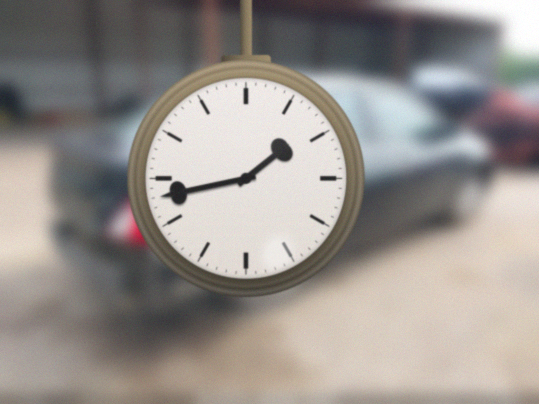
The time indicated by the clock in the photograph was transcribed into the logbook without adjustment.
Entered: 1:43
